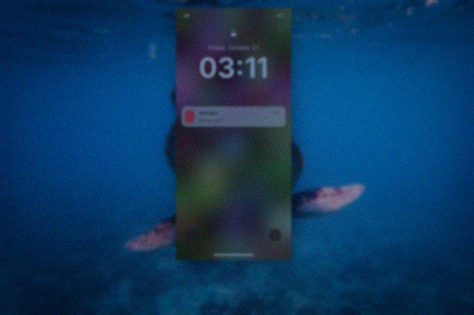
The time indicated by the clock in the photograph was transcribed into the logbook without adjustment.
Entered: 3:11
